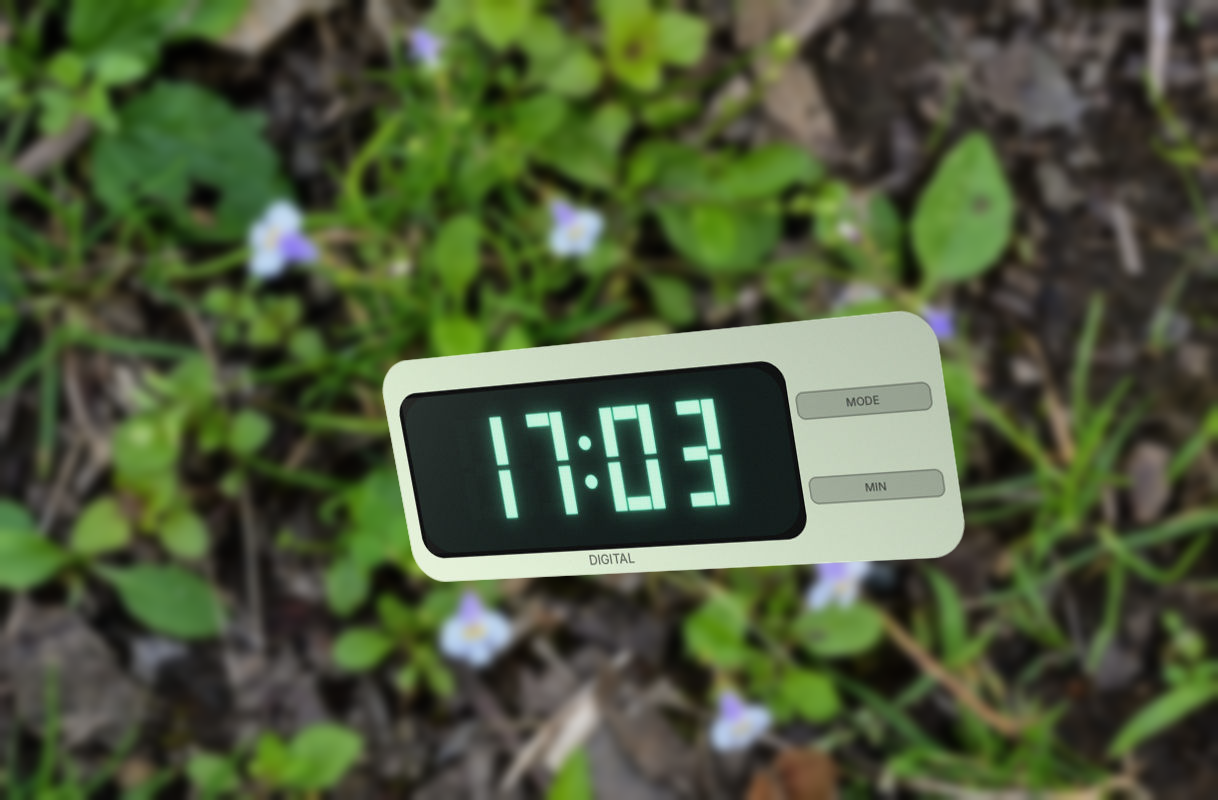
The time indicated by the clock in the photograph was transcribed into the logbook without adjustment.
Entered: 17:03
